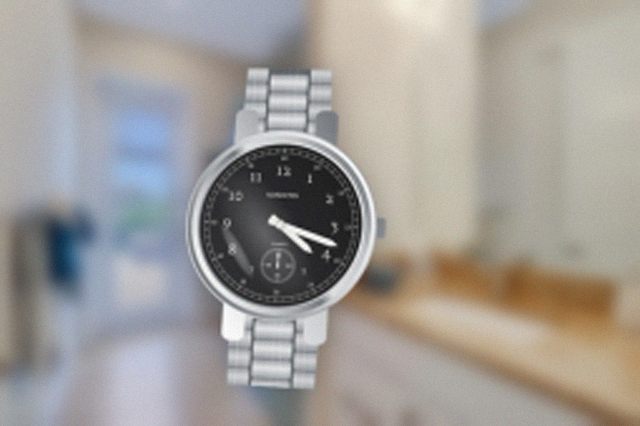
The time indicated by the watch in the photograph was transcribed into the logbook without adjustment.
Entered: 4:18
